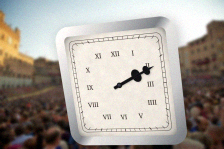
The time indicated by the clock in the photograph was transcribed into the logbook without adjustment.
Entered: 2:11
